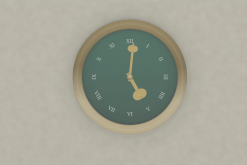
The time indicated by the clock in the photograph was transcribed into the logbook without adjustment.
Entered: 5:01
